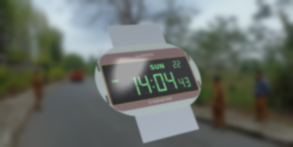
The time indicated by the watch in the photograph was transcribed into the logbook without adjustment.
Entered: 14:04
